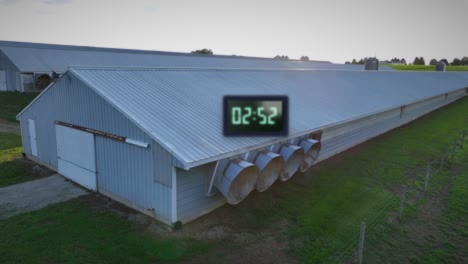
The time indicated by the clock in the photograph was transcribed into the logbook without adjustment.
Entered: 2:52
